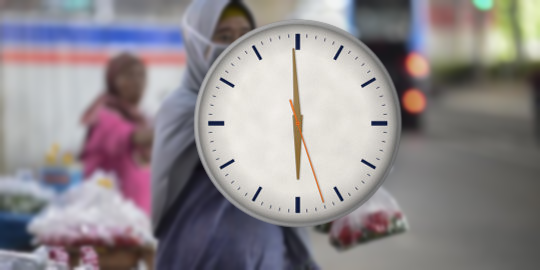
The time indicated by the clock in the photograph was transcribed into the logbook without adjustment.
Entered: 5:59:27
